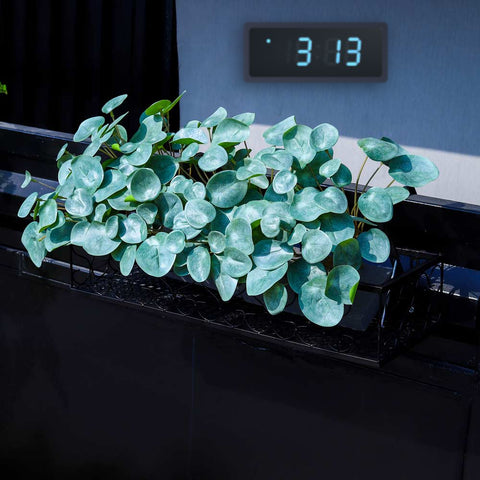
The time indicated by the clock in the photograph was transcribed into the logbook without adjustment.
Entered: 3:13
